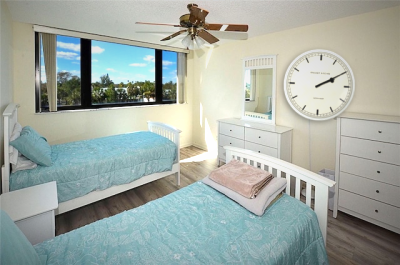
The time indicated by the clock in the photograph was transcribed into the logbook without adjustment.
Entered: 2:10
